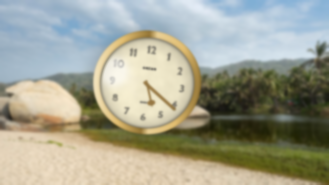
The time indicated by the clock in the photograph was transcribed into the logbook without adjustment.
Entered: 5:21
